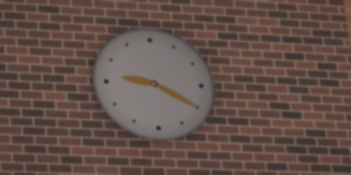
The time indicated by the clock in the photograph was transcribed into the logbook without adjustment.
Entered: 9:20
